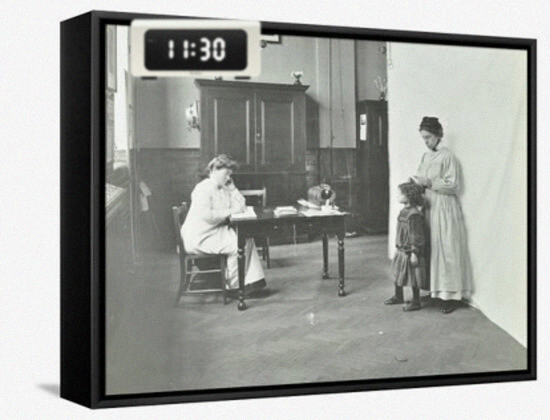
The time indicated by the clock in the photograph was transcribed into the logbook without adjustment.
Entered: 11:30
